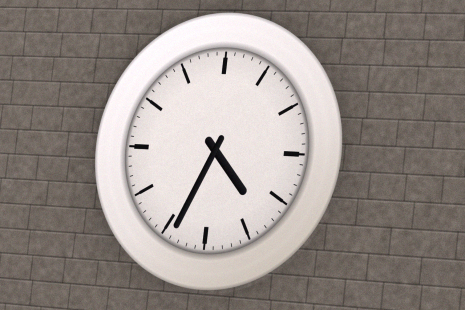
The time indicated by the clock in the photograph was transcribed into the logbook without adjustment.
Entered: 4:34
